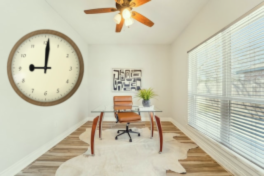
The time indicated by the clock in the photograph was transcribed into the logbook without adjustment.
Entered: 9:01
